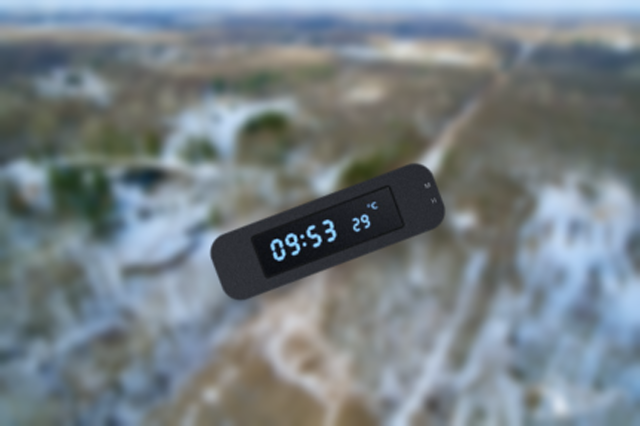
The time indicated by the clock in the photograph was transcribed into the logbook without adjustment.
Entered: 9:53
